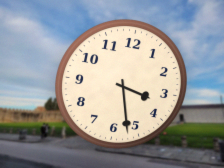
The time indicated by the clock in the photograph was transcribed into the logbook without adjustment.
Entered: 3:27
